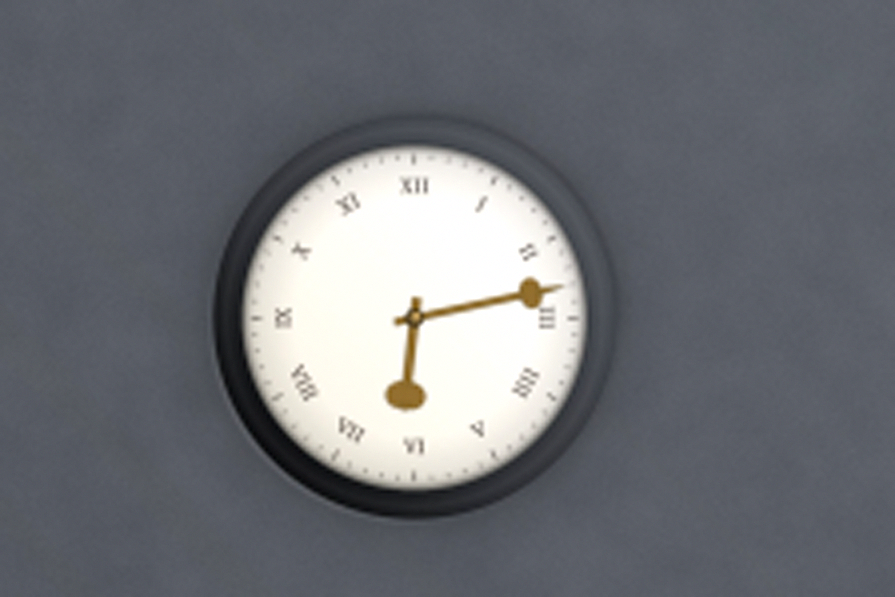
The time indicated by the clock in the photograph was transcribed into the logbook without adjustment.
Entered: 6:13
